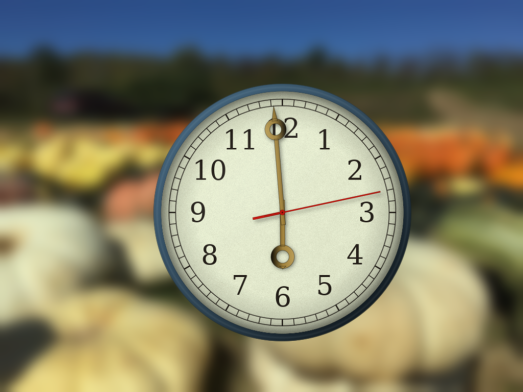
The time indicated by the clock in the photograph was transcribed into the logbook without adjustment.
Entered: 5:59:13
